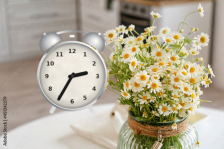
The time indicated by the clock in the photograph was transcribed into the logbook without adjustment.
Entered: 2:35
